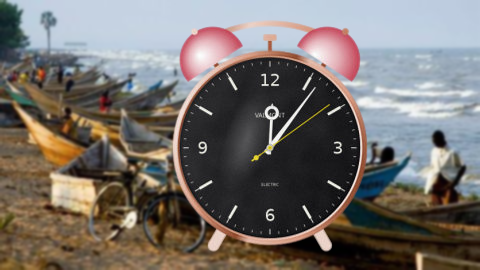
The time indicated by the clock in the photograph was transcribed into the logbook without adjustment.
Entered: 12:06:09
